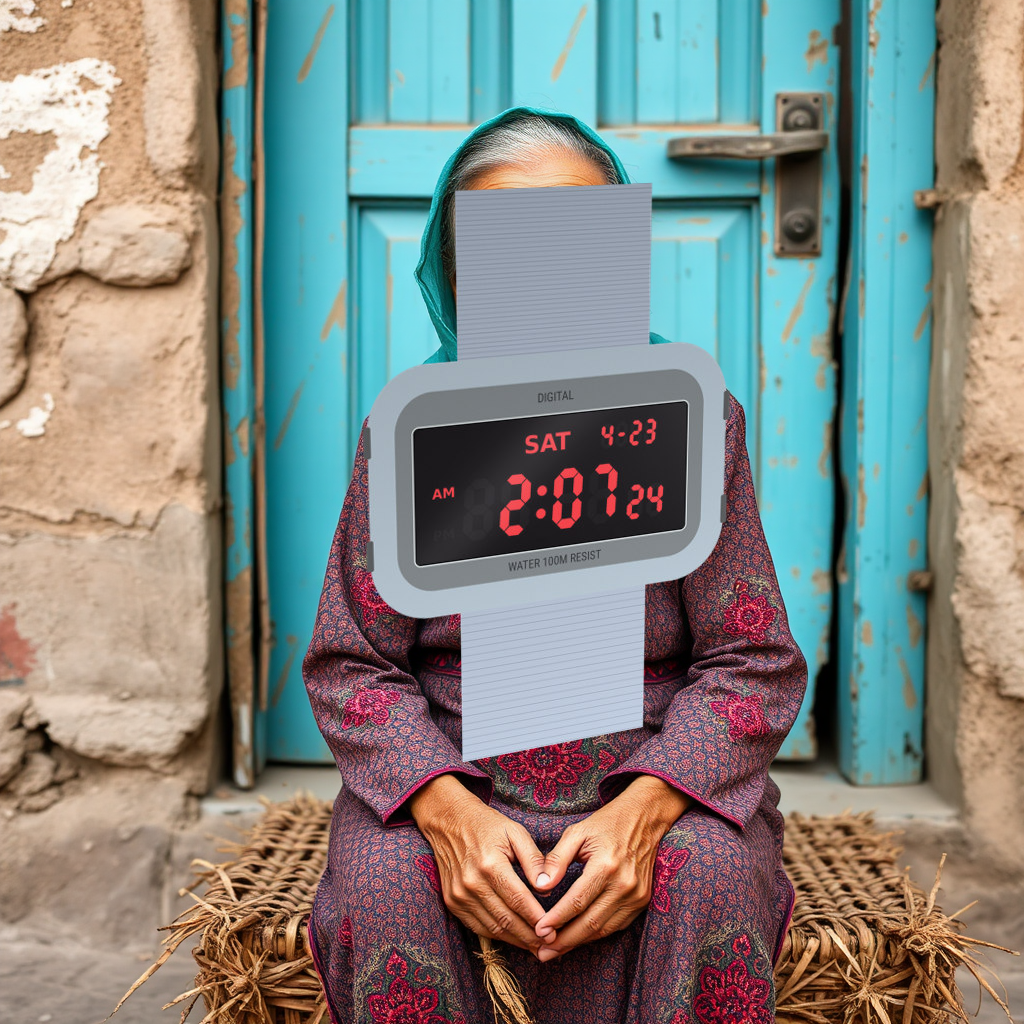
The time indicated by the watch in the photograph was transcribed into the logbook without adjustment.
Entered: 2:07:24
